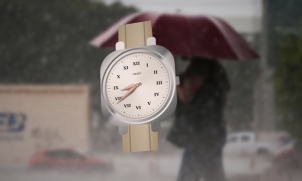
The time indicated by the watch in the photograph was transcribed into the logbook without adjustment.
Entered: 8:39
